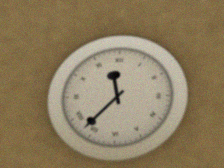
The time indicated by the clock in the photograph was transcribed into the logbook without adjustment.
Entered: 11:37
